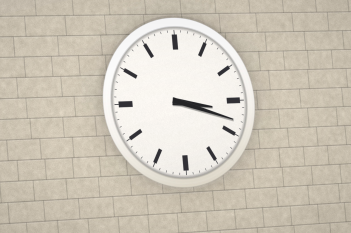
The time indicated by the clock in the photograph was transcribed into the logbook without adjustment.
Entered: 3:18
